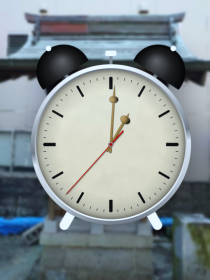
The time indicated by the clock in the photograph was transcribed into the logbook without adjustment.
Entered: 1:00:37
